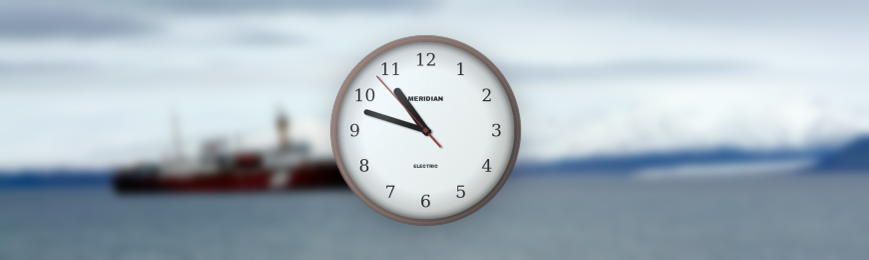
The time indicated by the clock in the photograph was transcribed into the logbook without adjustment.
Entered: 10:47:53
